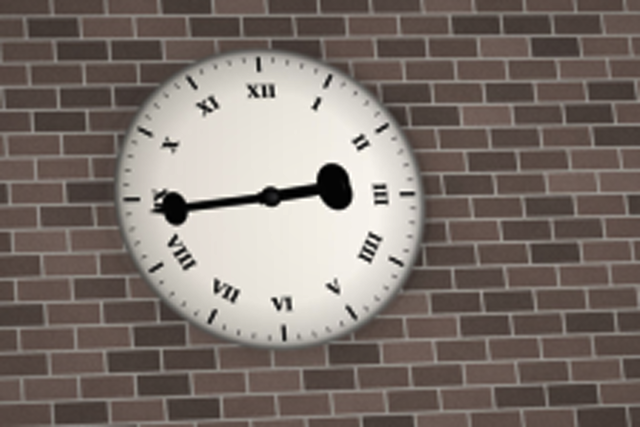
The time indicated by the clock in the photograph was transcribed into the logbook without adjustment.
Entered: 2:44
